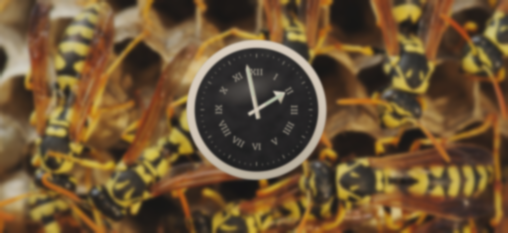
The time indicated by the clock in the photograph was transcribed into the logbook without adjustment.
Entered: 1:58
